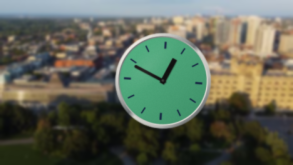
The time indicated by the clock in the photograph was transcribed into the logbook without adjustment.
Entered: 12:49
